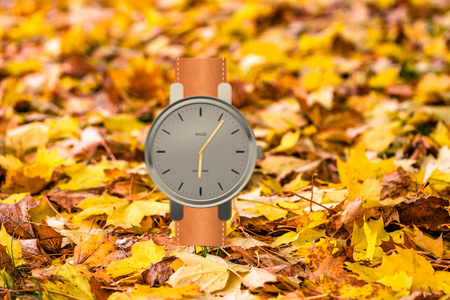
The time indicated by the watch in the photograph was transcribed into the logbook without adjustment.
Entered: 6:06
